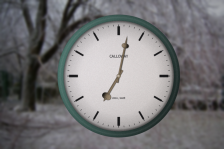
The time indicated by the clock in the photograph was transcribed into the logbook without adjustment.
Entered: 7:02
